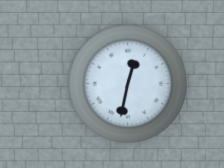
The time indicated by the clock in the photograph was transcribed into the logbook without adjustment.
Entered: 12:32
